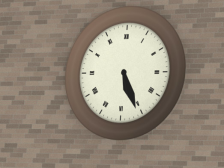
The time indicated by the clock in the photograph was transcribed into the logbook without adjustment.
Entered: 5:26
